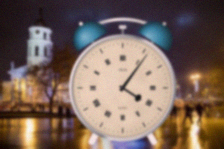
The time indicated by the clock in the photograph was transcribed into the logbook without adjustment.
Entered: 4:06
